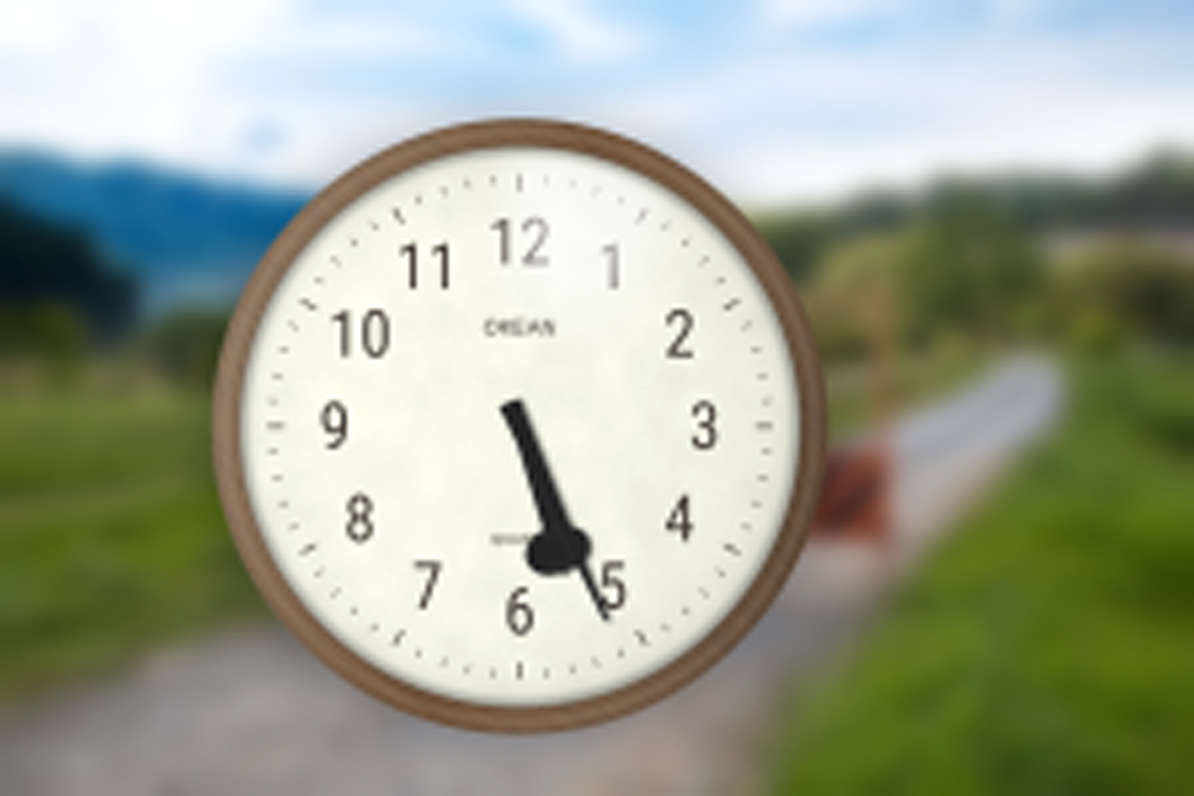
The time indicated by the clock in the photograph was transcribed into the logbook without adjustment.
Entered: 5:26
